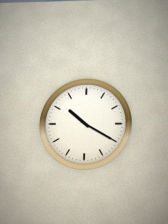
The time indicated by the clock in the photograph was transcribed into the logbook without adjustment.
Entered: 10:20
